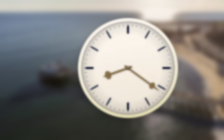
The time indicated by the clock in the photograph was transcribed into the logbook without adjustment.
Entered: 8:21
